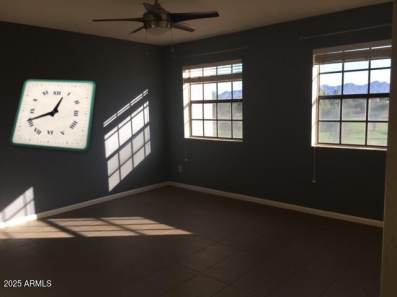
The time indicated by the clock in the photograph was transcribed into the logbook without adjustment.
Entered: 12:41
